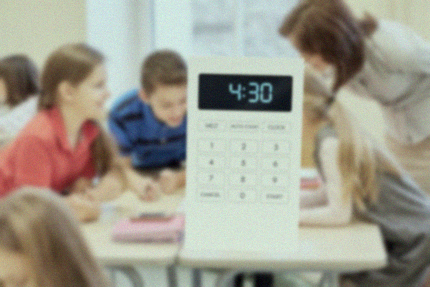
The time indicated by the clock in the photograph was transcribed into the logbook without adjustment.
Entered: 4:30
